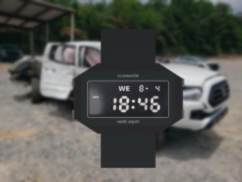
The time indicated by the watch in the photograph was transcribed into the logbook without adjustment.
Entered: 18:46
